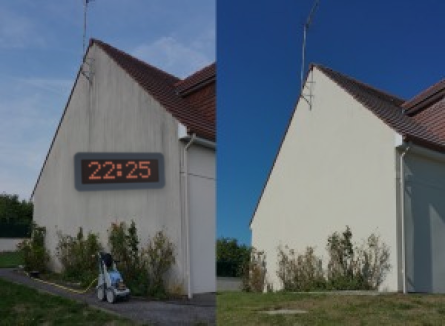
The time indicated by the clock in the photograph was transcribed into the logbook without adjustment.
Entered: 22:25
